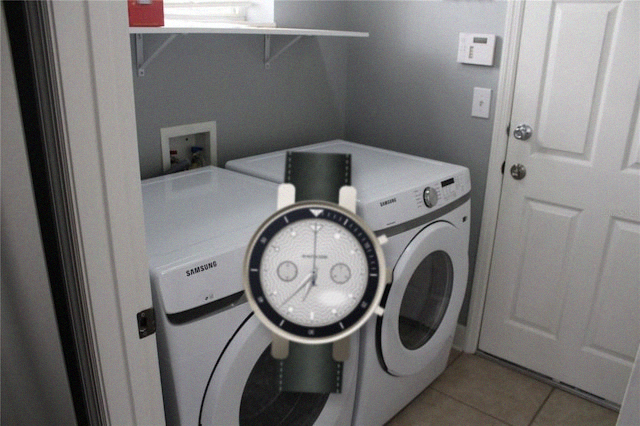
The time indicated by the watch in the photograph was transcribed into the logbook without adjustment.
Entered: 6:37
